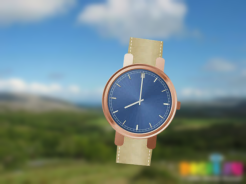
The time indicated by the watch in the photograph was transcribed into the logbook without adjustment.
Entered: 8:00
